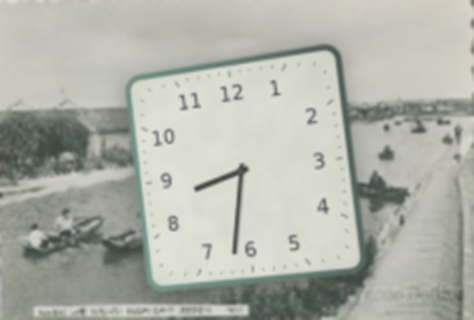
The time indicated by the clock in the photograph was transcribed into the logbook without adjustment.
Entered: 8:32
